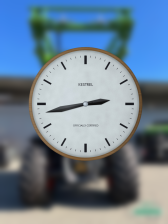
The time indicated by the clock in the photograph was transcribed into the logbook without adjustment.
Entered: 2:43
